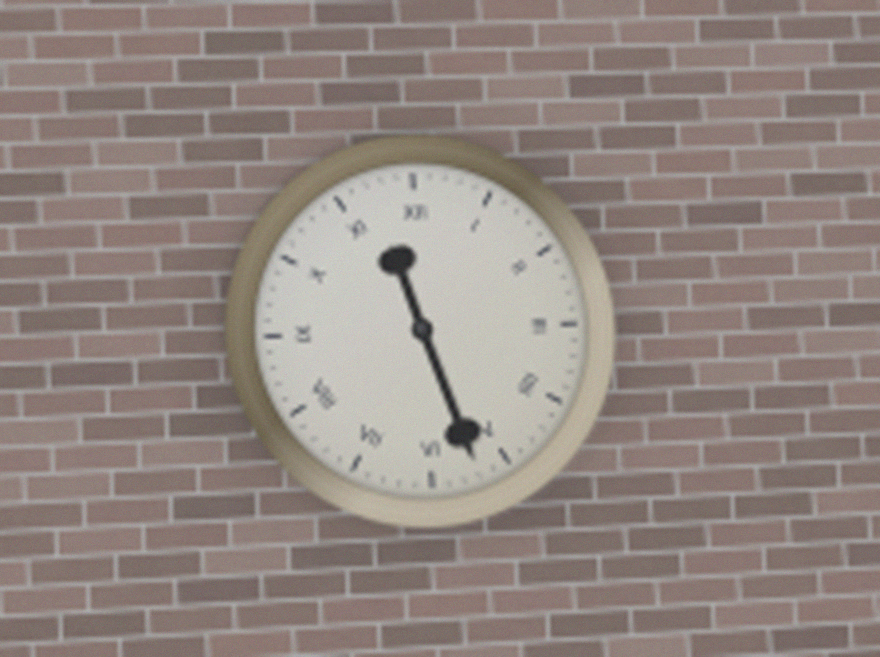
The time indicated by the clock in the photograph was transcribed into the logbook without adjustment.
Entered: 11:27
